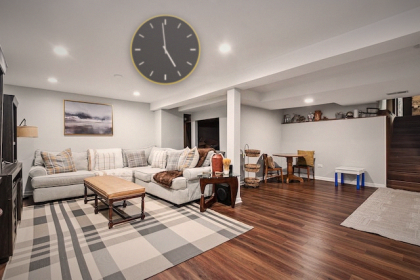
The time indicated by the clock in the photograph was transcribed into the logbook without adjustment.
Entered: 4:59
